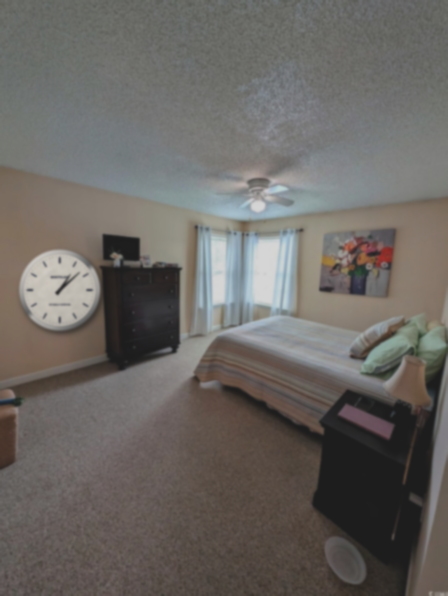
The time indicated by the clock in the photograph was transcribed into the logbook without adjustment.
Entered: 1:08
